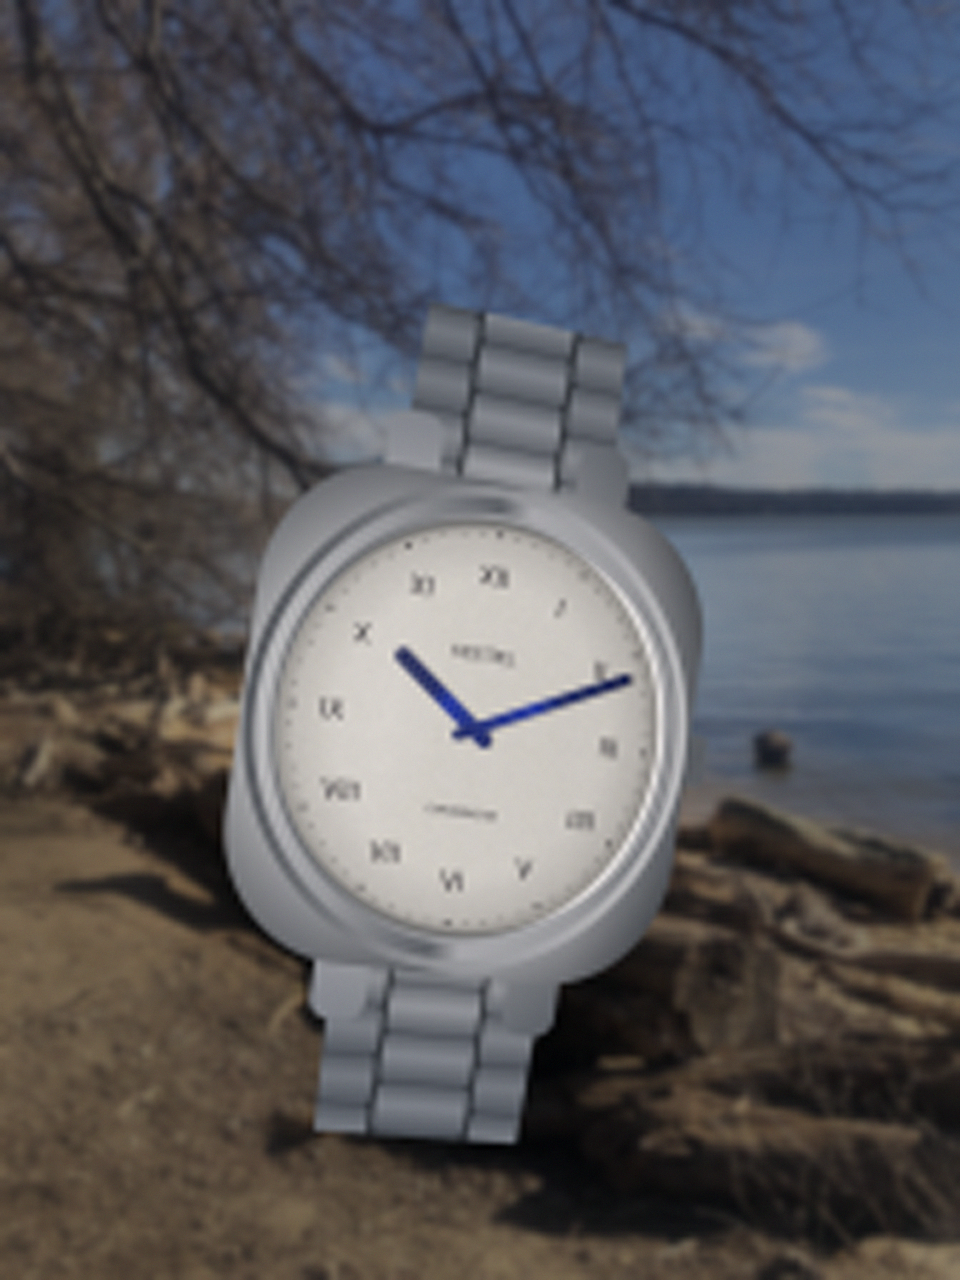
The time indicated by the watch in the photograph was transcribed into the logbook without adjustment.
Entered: 10:11
